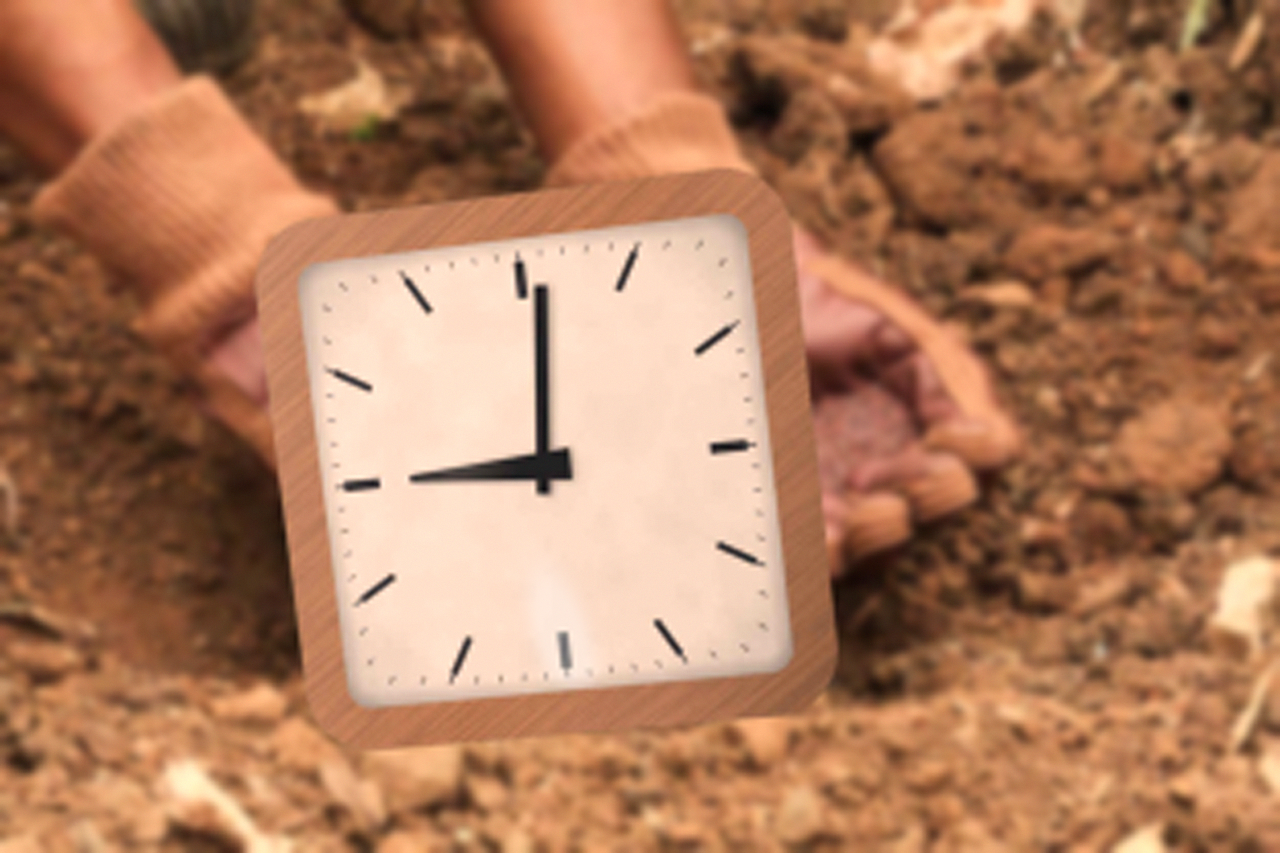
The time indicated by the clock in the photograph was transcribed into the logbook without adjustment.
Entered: 9:01
